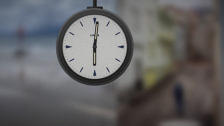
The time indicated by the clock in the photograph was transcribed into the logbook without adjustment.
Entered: 6:01
